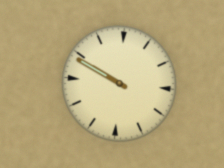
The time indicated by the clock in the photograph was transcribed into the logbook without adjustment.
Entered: 9:49
